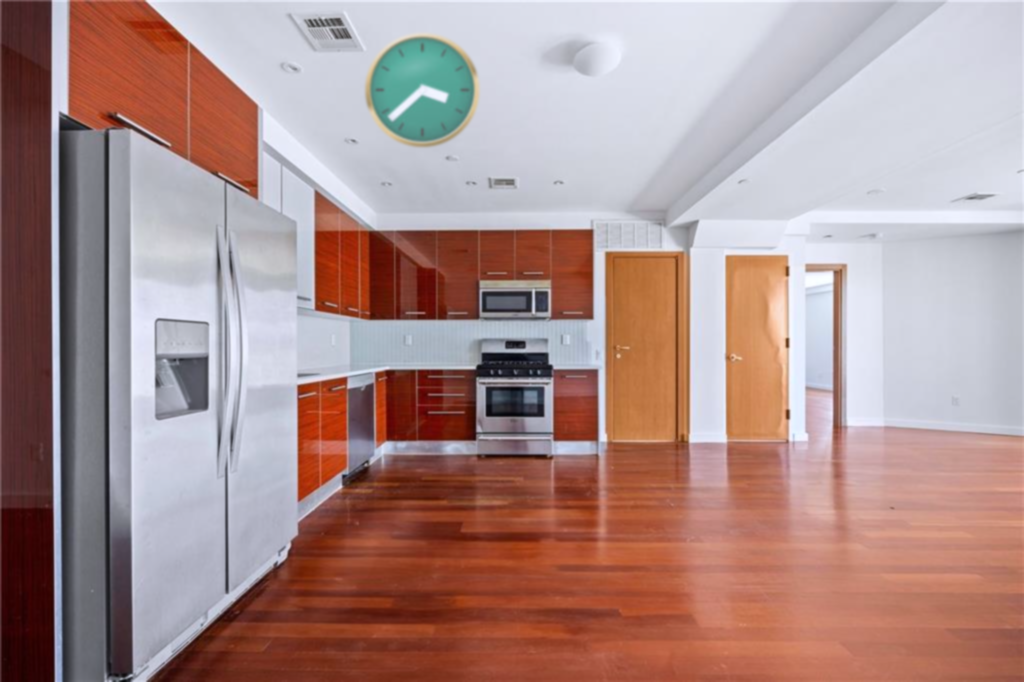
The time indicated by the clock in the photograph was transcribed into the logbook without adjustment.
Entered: 3:38
